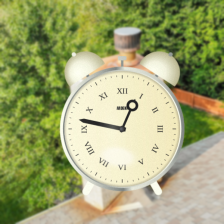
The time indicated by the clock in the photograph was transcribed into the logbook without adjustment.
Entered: 12:47
